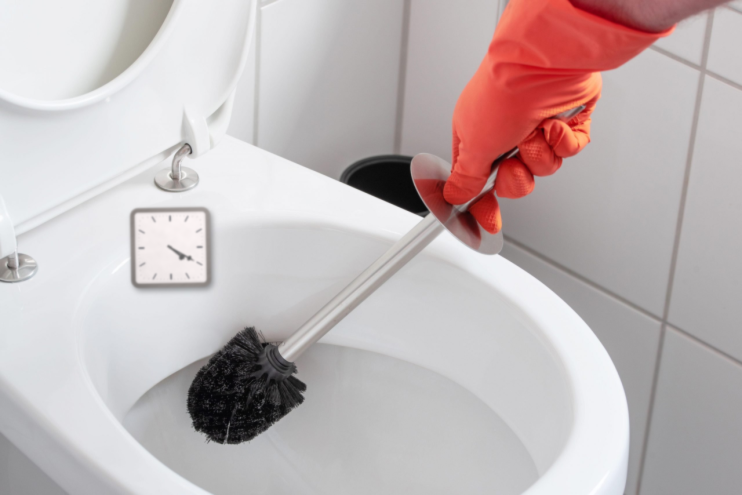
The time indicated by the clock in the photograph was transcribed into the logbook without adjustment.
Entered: 4:20
